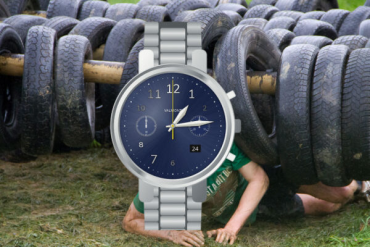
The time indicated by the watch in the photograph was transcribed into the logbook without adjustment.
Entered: 1:14
